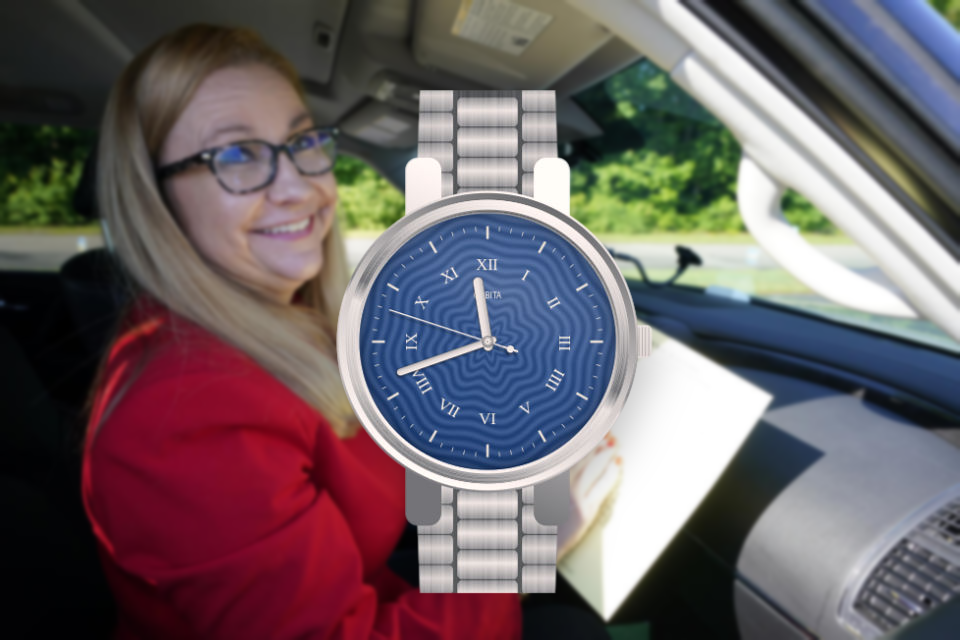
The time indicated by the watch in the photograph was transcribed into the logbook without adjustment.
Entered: 11:41:48
